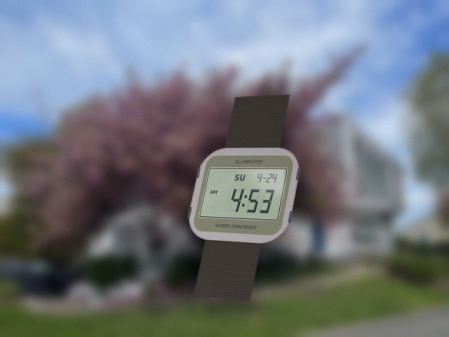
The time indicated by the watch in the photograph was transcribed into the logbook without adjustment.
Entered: 4:53
